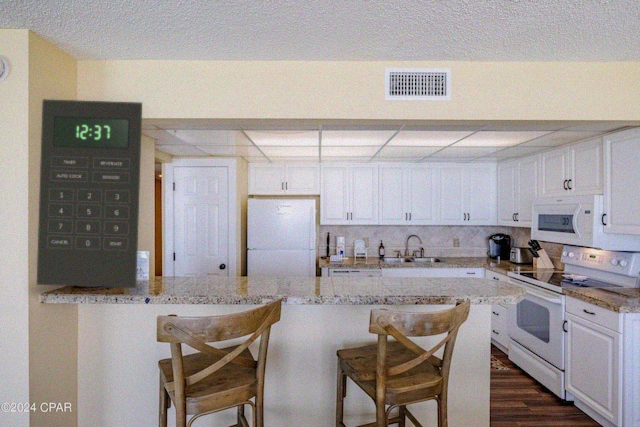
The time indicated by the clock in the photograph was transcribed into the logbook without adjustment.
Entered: 12:37
